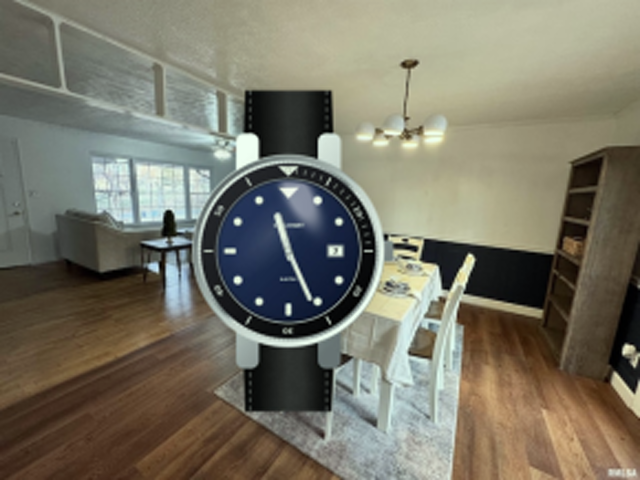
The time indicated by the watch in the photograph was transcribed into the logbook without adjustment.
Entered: 11:26
